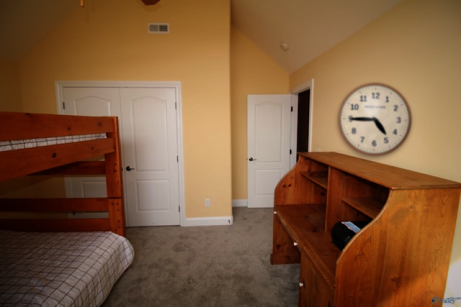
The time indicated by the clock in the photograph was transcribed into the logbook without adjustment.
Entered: 4:45
